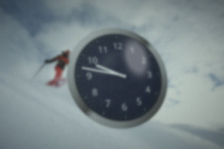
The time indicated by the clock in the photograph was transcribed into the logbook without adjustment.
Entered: 9:47
